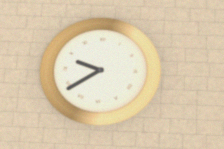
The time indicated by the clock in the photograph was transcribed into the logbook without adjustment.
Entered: 9:39
